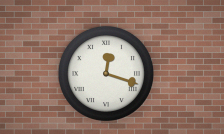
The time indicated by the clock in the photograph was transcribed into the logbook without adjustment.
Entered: 12:18
